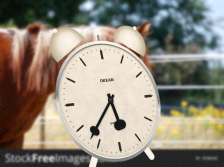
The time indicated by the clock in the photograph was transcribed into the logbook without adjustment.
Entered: 5:37
